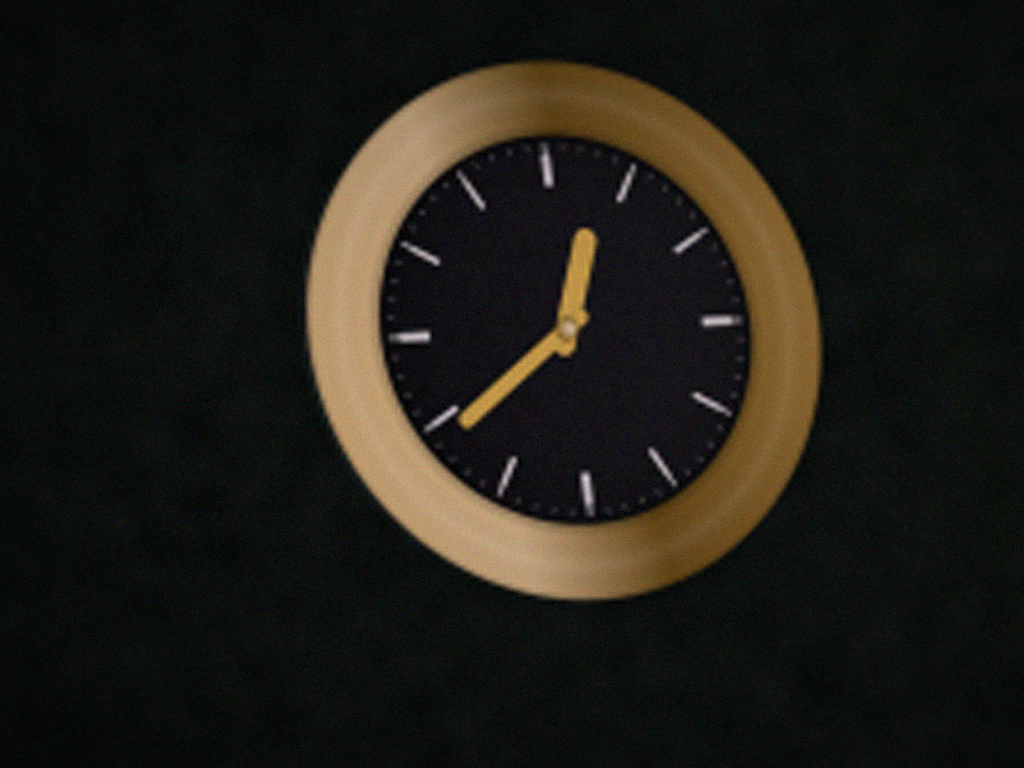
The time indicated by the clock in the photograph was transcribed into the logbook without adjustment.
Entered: 12:39
